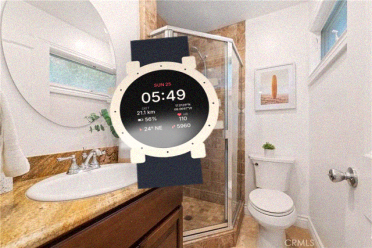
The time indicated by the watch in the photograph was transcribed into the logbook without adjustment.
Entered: 5:49
